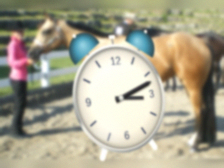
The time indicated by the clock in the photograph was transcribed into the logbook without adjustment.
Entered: 3:12
